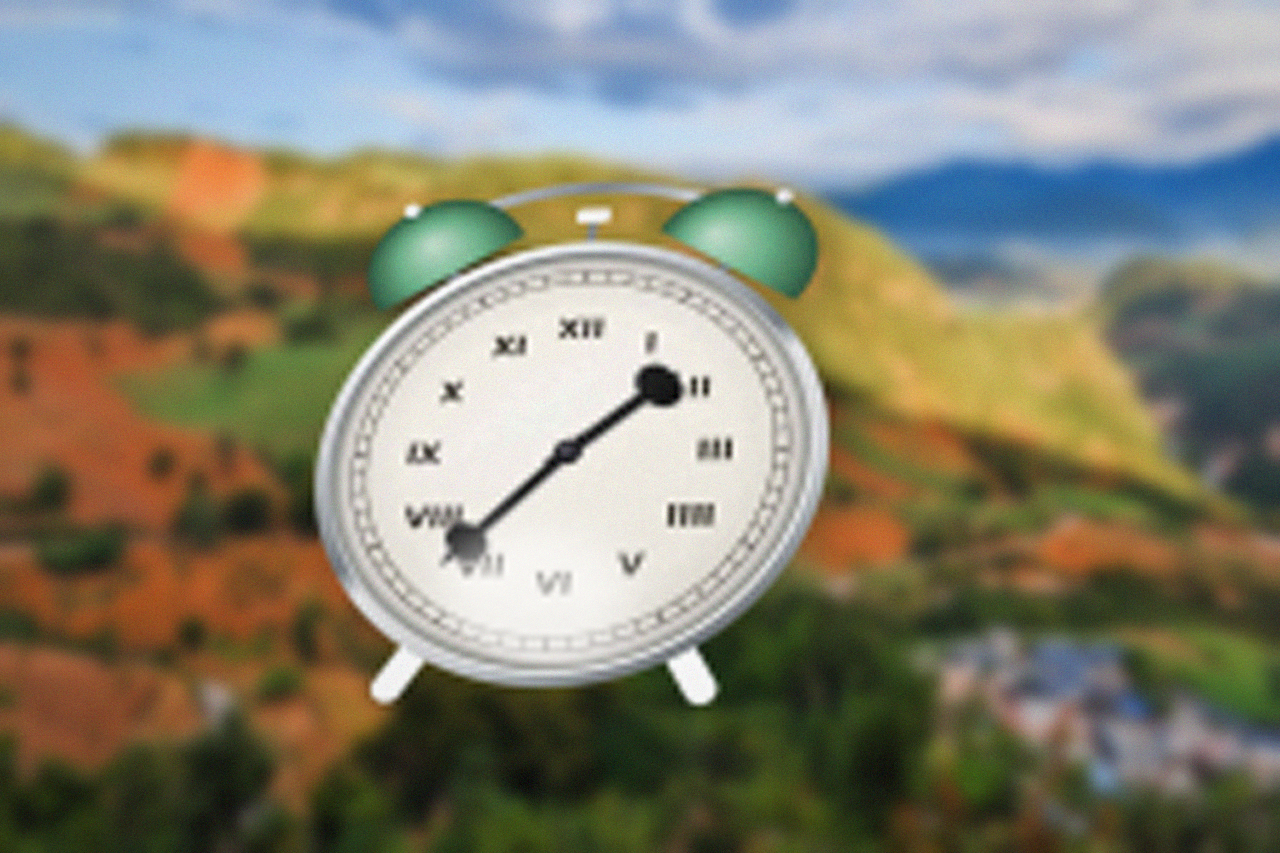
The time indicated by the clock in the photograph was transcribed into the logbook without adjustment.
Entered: 1:37
